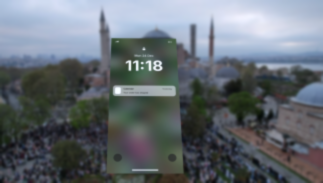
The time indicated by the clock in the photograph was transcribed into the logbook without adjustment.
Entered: 11:18
